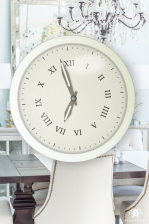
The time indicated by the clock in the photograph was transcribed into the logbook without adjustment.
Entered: 6:58
